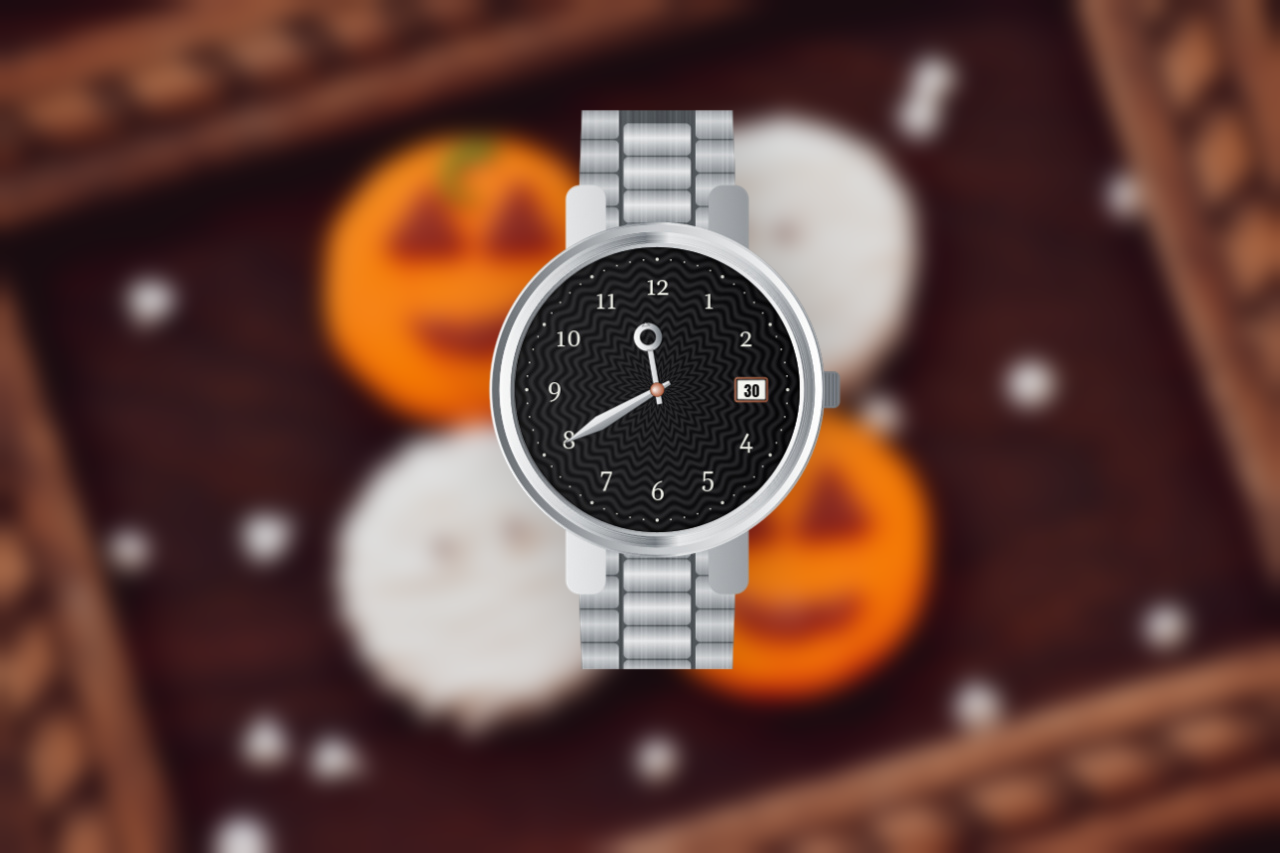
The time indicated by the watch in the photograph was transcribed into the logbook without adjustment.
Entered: 11:40
